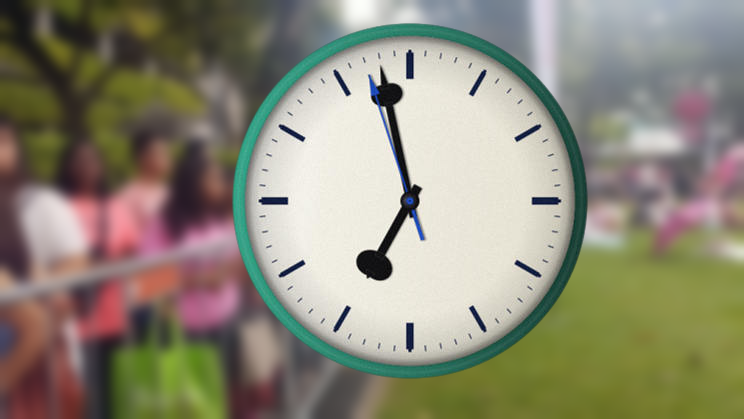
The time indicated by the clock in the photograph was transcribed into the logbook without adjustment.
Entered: 6:57:57
